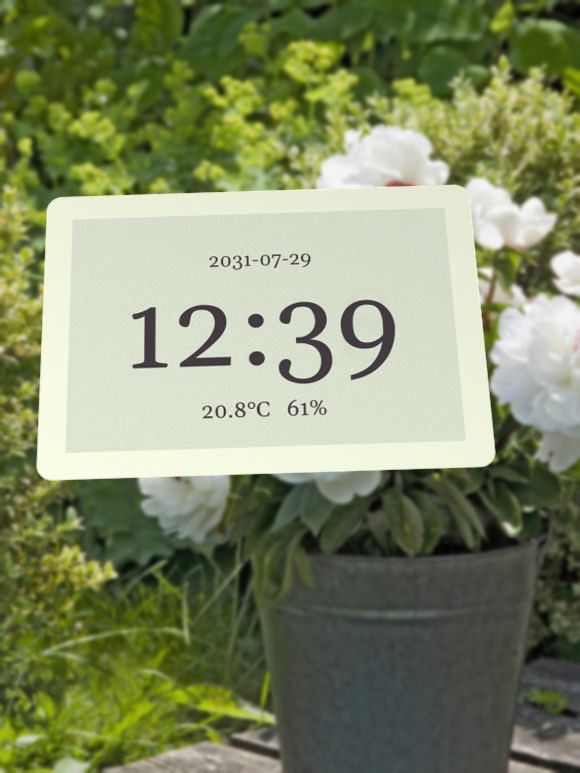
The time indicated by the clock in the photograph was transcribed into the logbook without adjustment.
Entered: 12:39
